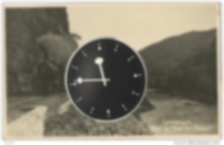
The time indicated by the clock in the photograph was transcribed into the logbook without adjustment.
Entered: 11:46
